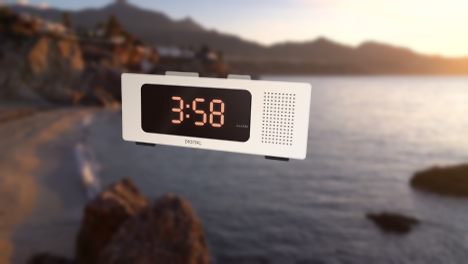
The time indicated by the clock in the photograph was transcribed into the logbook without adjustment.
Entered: 3:58
